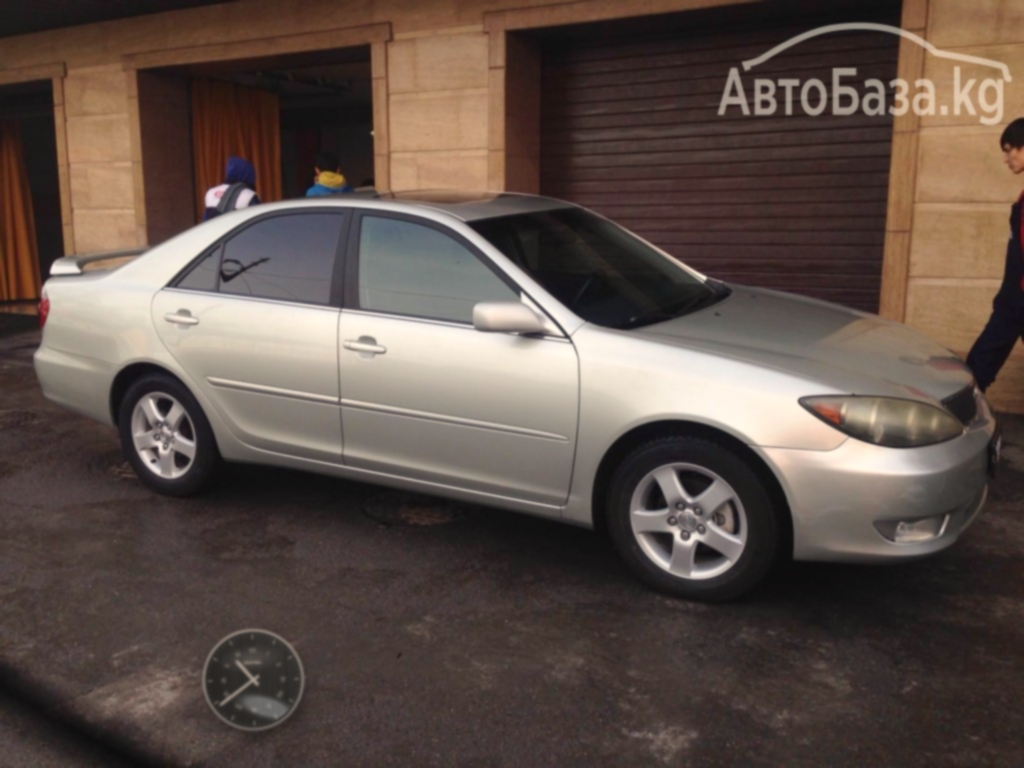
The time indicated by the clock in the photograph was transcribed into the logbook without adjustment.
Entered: 10:39
